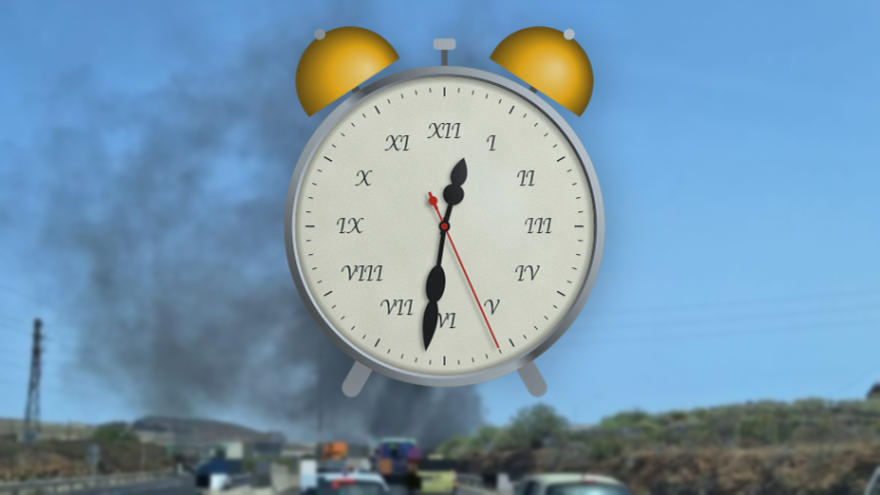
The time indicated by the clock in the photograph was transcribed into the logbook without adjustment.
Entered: 12:31:26
